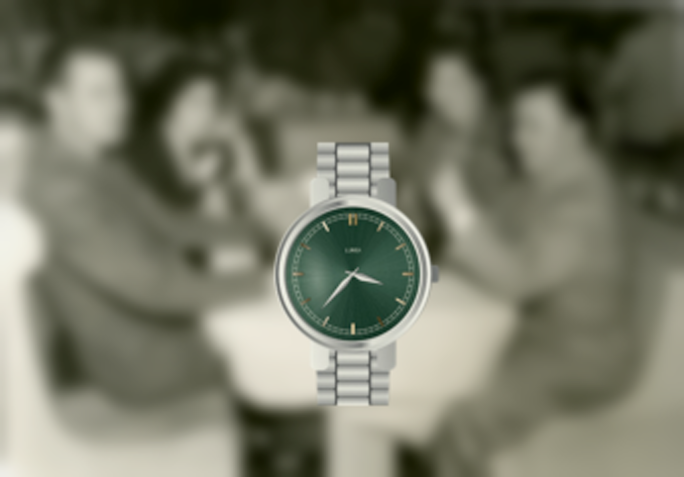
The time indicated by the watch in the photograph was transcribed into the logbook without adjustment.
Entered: 3:37
